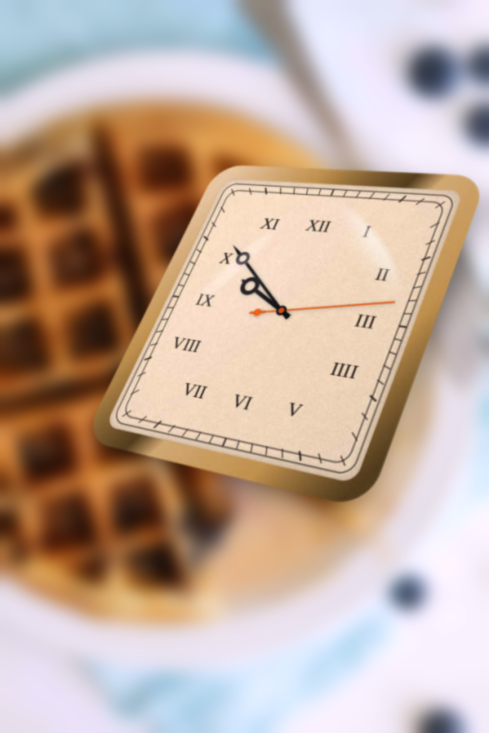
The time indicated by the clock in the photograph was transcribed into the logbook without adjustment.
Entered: 9:51:13
